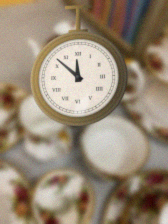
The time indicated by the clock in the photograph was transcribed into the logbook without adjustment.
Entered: 11:52
